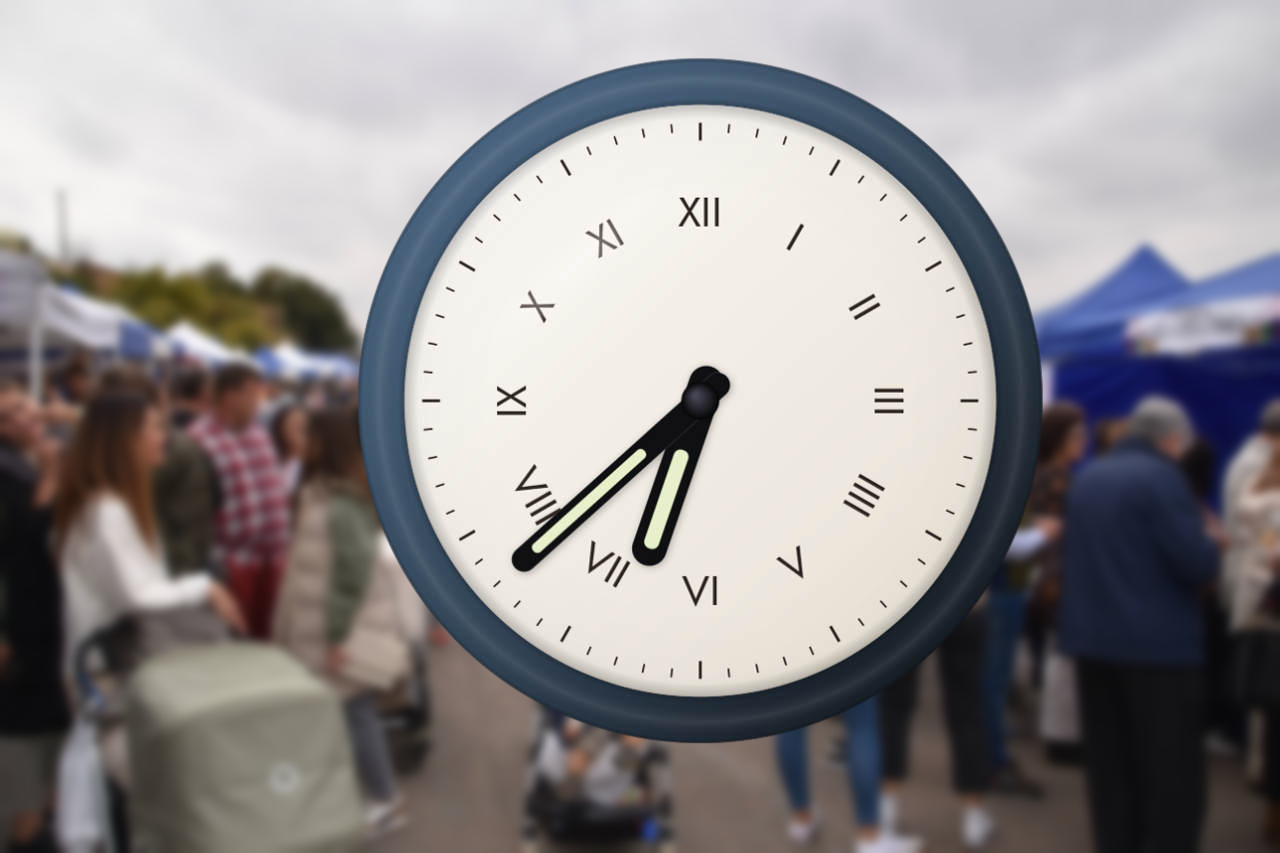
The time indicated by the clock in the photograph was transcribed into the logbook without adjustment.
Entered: 6:38
